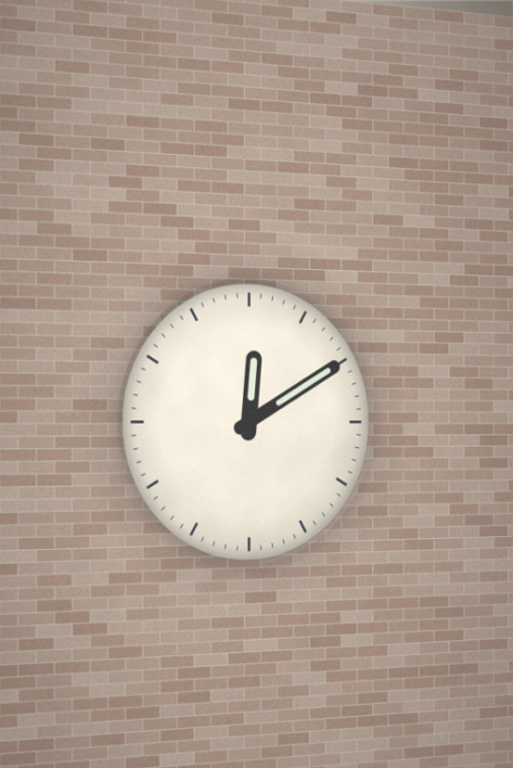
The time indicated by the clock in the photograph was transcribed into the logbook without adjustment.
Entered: 12:10
